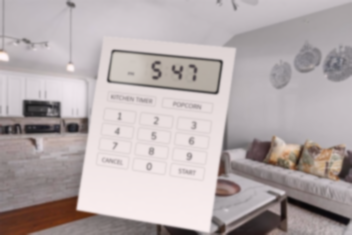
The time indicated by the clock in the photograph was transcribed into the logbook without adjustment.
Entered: 5:47
